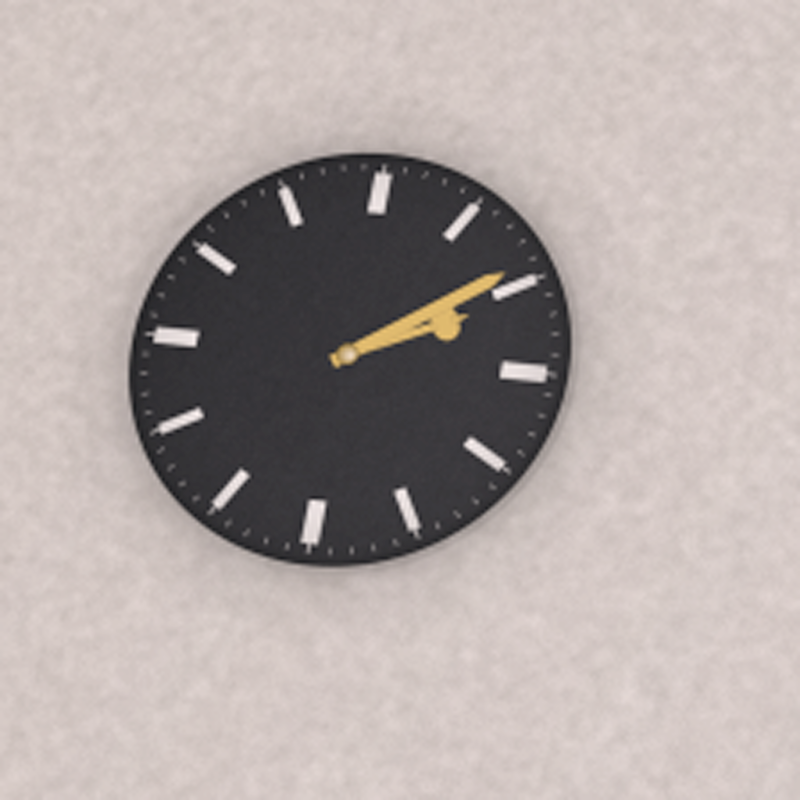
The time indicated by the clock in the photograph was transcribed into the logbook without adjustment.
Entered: 2:09
